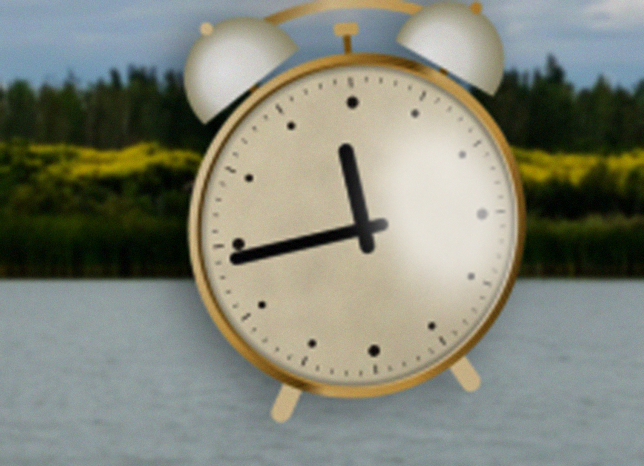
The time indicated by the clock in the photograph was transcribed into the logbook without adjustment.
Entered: 11:44
